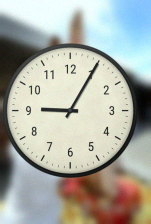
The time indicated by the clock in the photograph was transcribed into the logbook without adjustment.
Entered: 9:05
